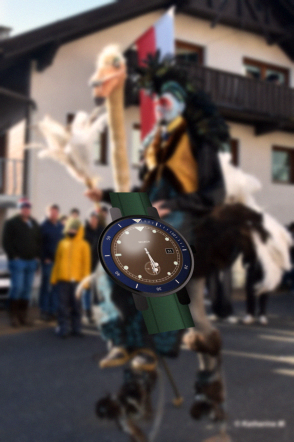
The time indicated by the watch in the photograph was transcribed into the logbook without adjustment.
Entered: 5:29
